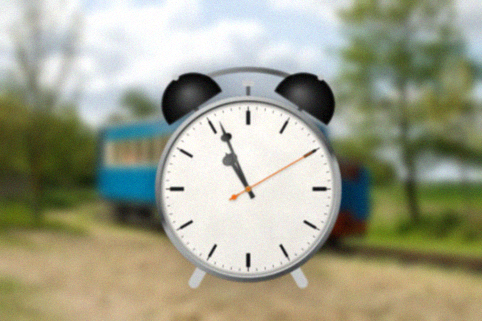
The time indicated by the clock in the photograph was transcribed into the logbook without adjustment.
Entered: 10:56:10
